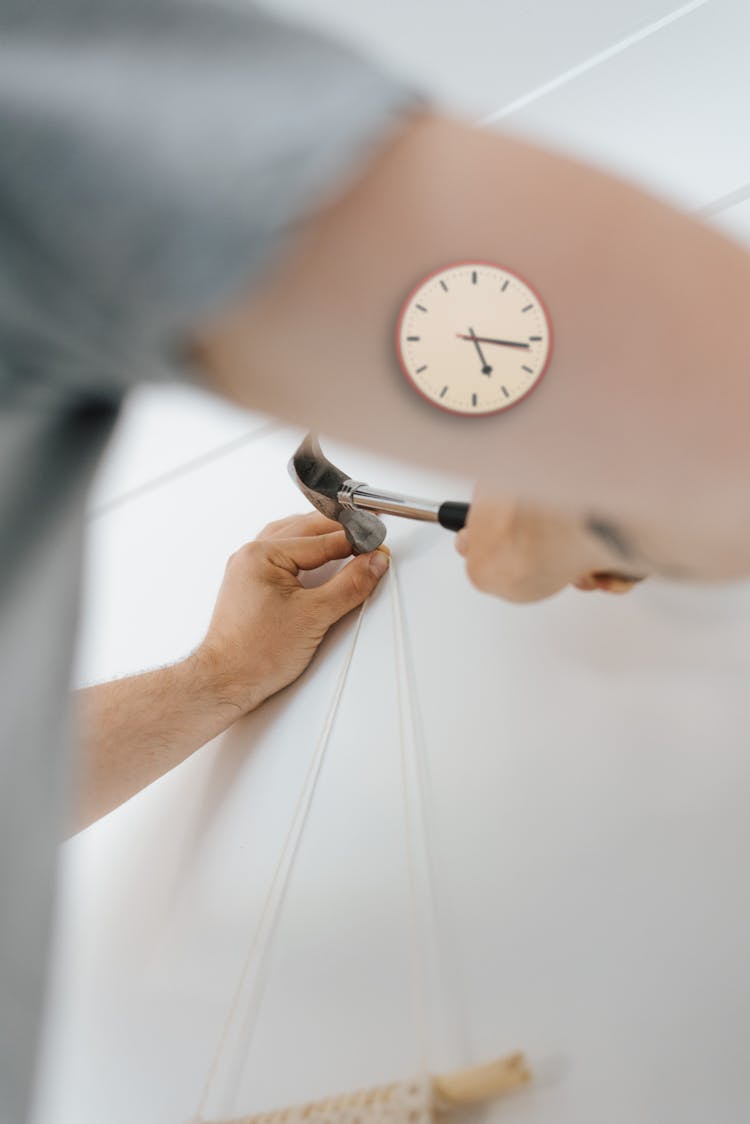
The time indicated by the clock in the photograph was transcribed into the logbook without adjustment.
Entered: 5:16:17
